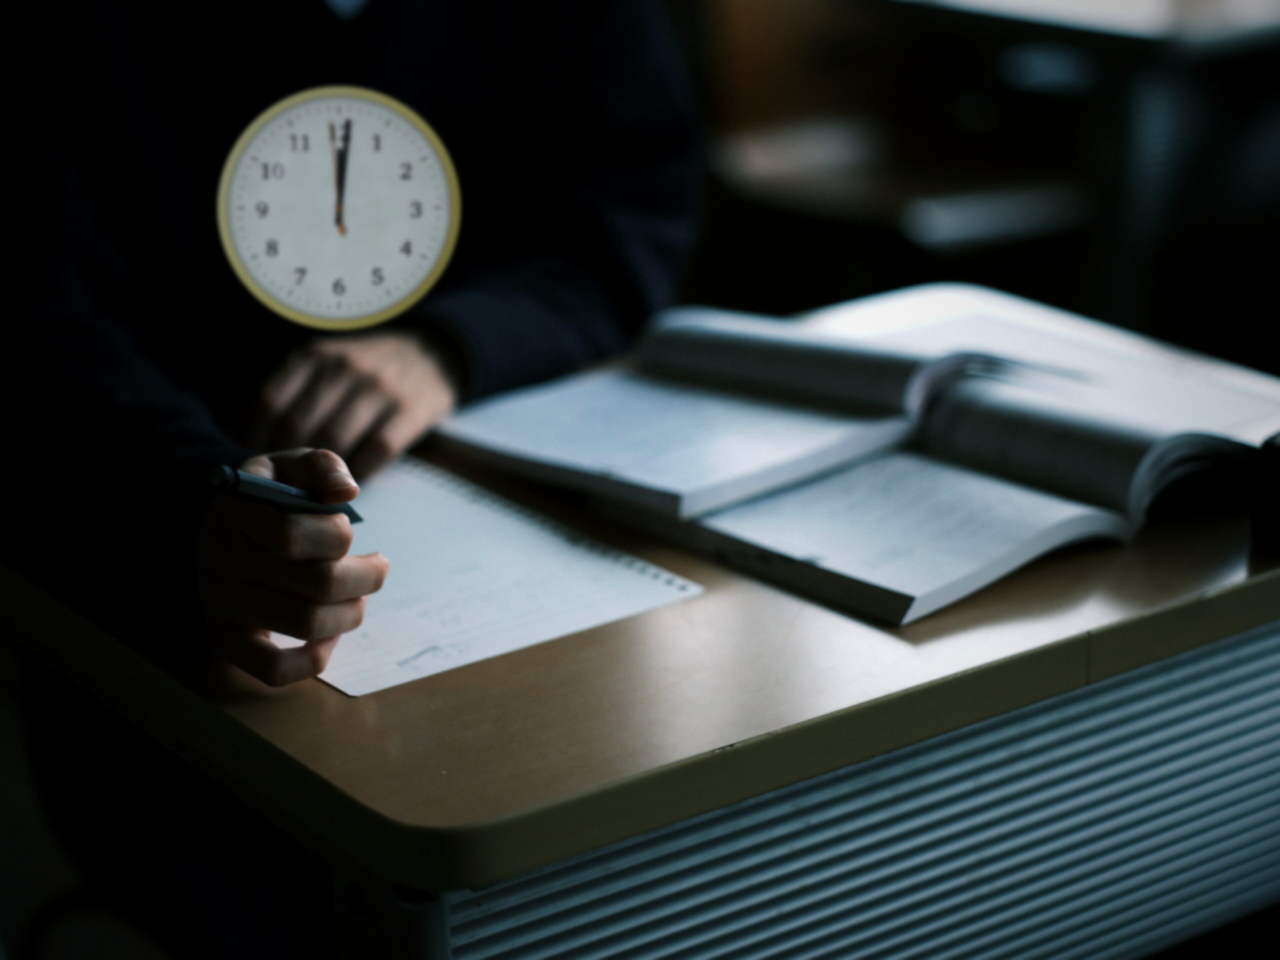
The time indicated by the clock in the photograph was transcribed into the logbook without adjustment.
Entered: 12:00:59
